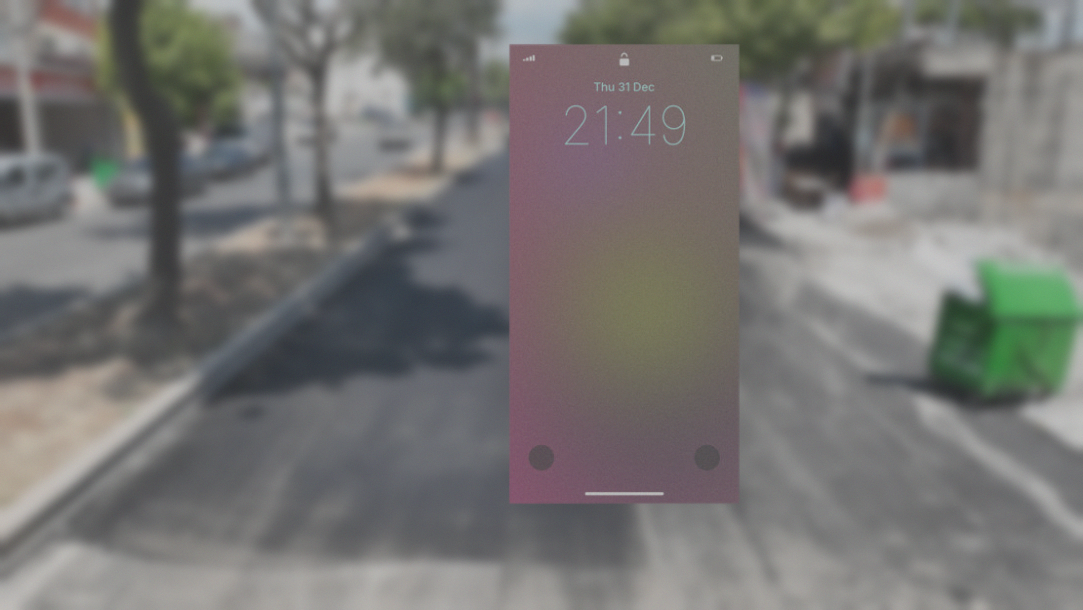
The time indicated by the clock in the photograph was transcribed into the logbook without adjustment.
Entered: 21:49
